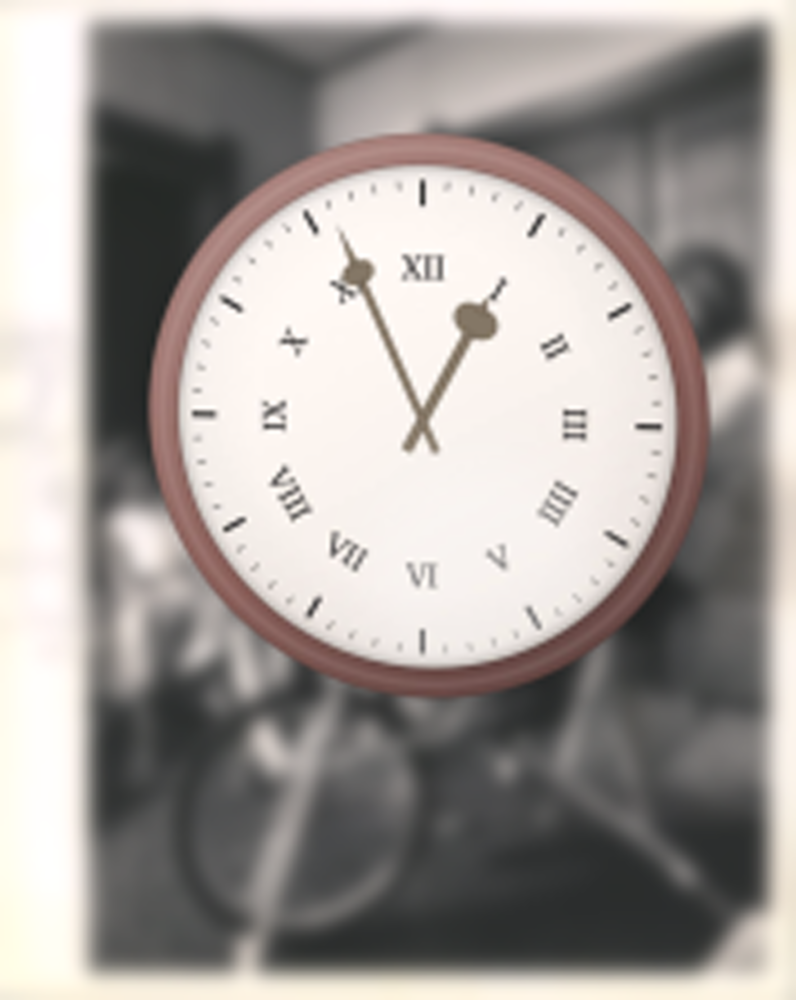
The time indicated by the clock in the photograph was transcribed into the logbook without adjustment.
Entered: 12:56
